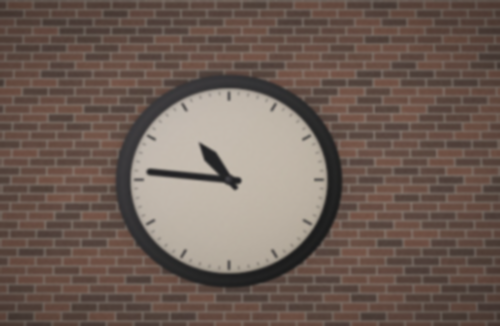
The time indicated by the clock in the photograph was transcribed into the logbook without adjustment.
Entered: 10:46
